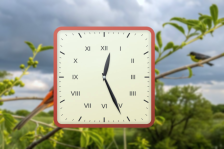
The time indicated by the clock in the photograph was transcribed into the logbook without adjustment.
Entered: 12:26
